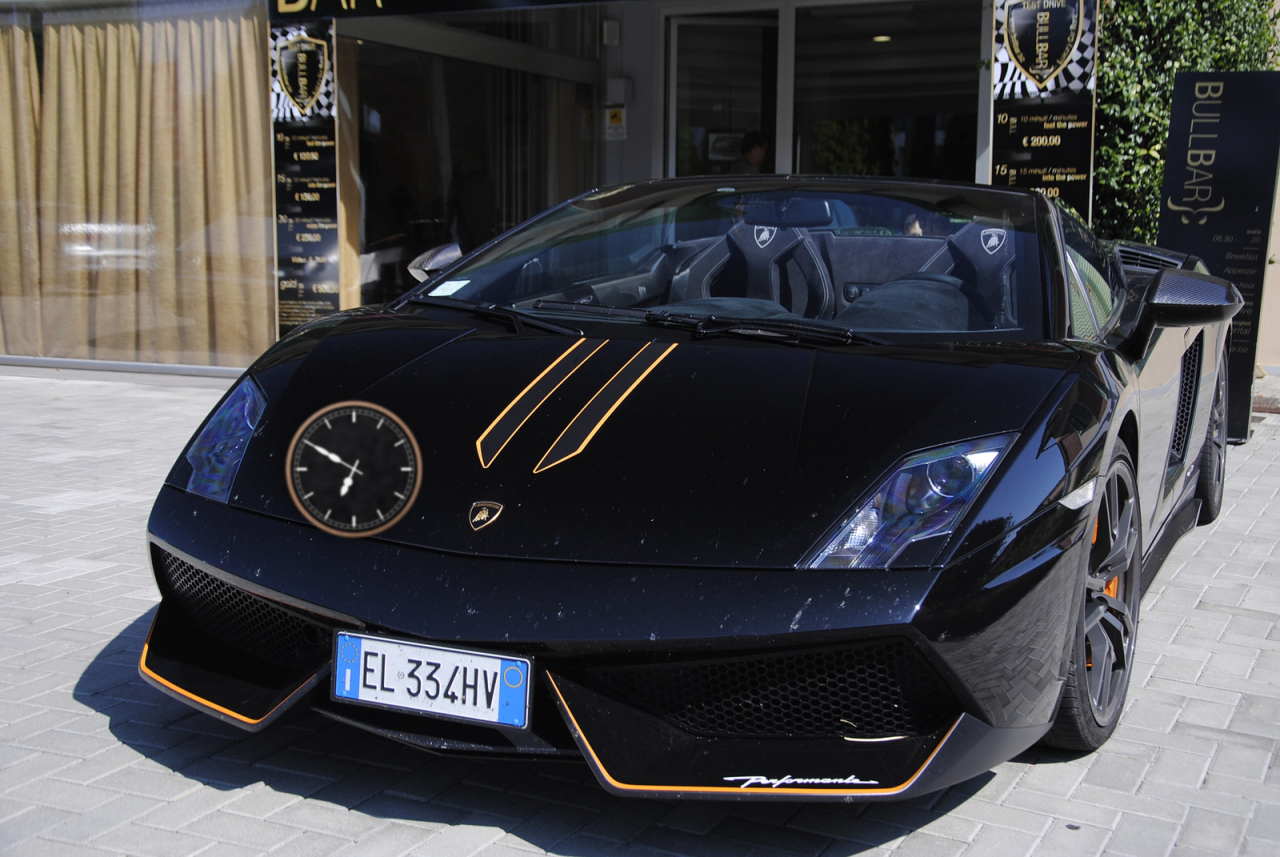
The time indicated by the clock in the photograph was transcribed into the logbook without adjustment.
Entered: 6:50
